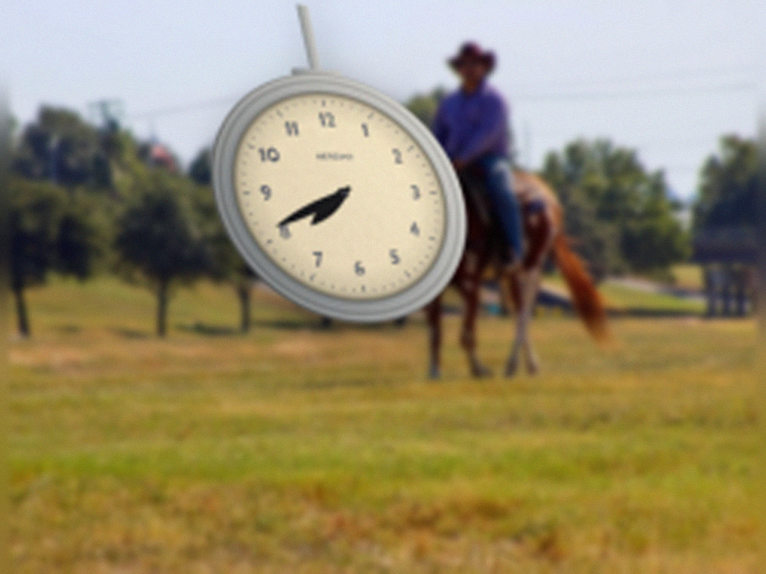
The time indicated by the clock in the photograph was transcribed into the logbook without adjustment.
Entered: 7:41
